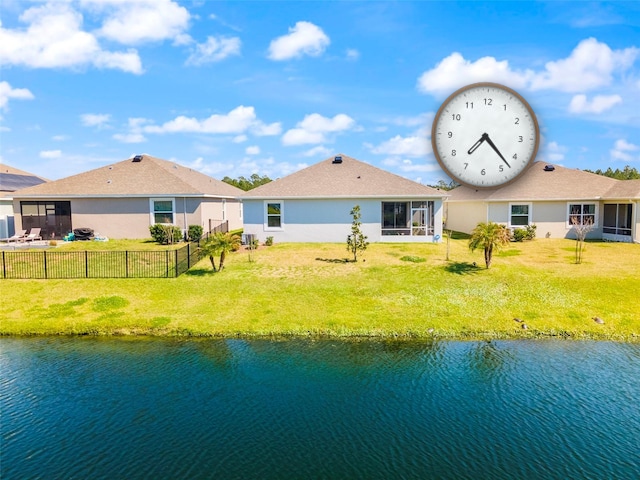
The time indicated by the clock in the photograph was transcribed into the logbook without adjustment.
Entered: 7:23
